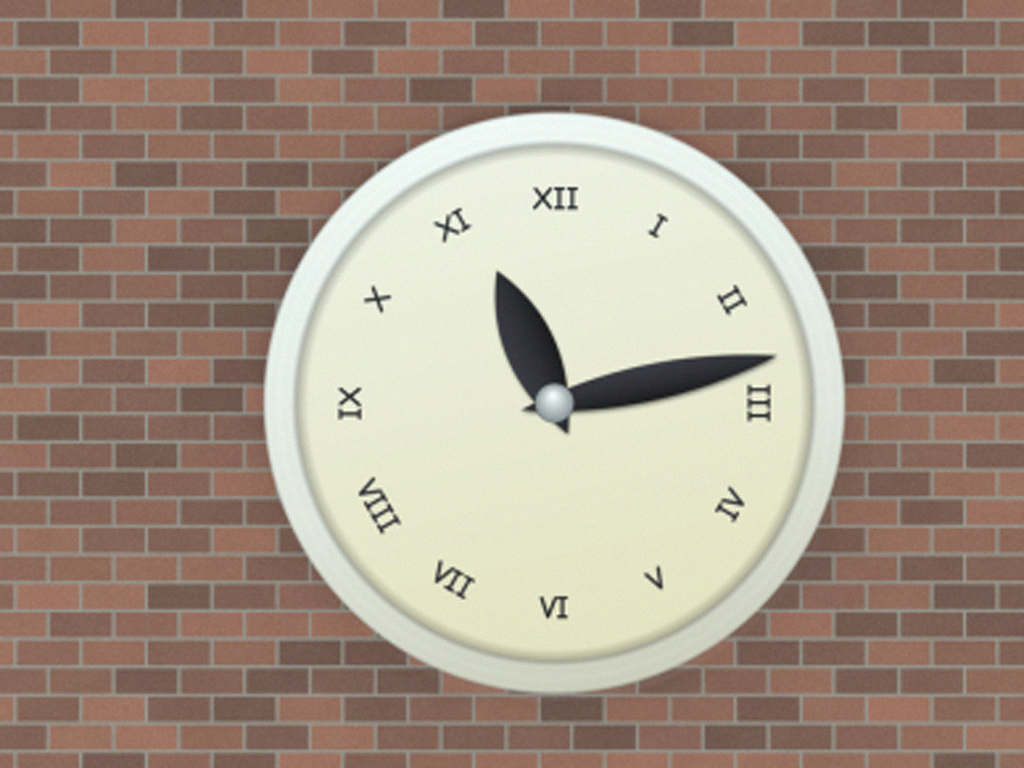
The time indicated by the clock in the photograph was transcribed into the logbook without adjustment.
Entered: 11:13
